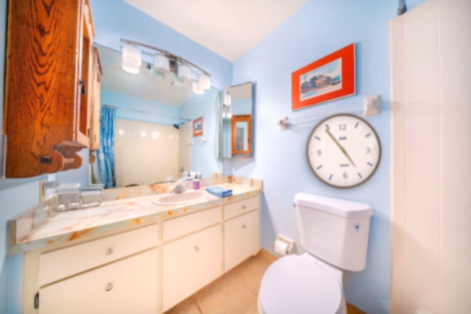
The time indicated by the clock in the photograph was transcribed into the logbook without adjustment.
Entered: 4:54
